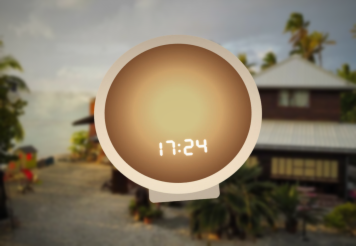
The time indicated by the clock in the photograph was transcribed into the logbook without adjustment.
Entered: 17:24
